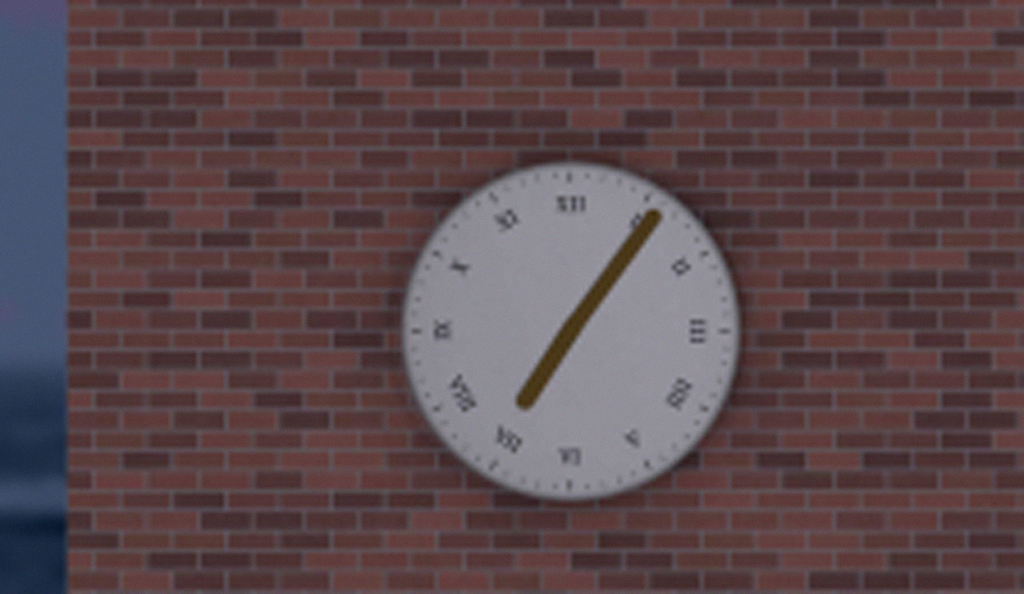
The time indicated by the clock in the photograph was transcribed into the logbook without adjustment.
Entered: 7:06
